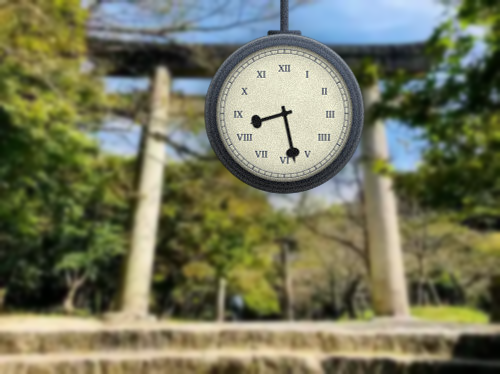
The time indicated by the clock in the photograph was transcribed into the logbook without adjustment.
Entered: 8:28
